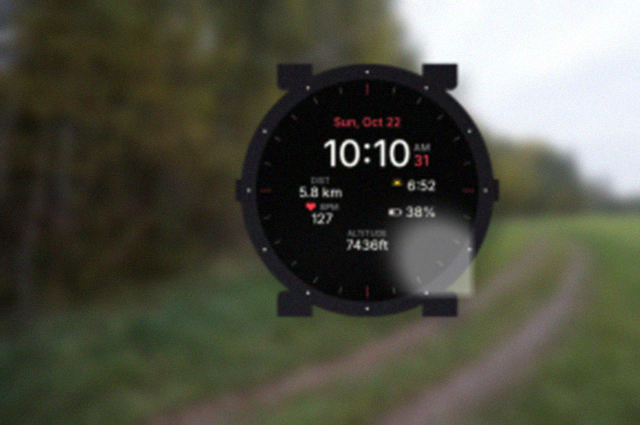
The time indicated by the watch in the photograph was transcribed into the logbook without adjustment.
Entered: 10:10
